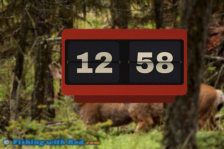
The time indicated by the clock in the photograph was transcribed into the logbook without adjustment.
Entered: 12:58
